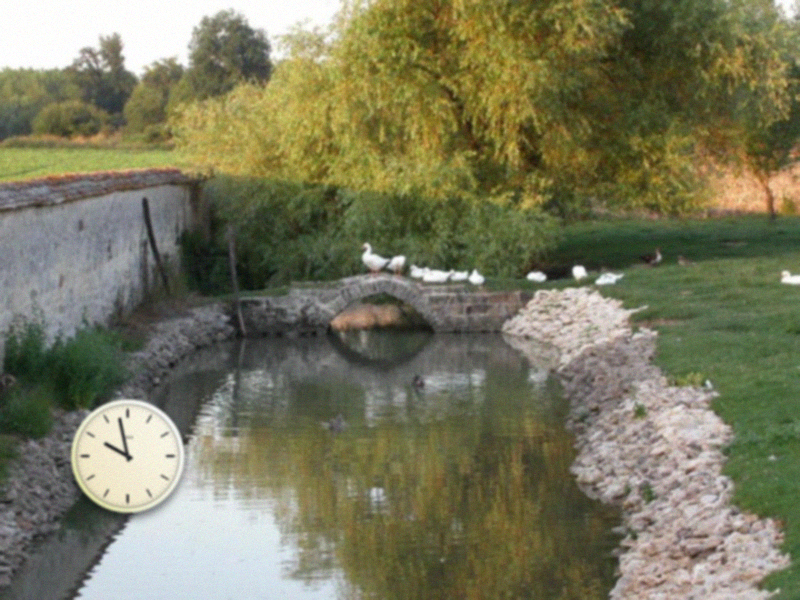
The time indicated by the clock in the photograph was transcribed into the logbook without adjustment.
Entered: 9:58
